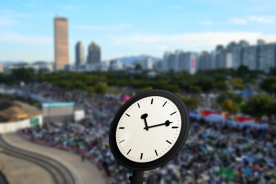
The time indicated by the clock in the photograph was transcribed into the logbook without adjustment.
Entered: 11:13
